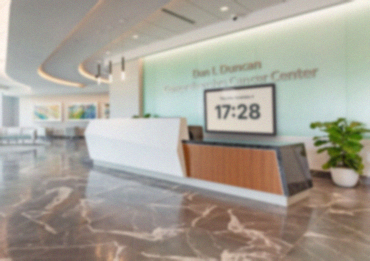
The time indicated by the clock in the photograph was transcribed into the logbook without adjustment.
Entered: 17:28
